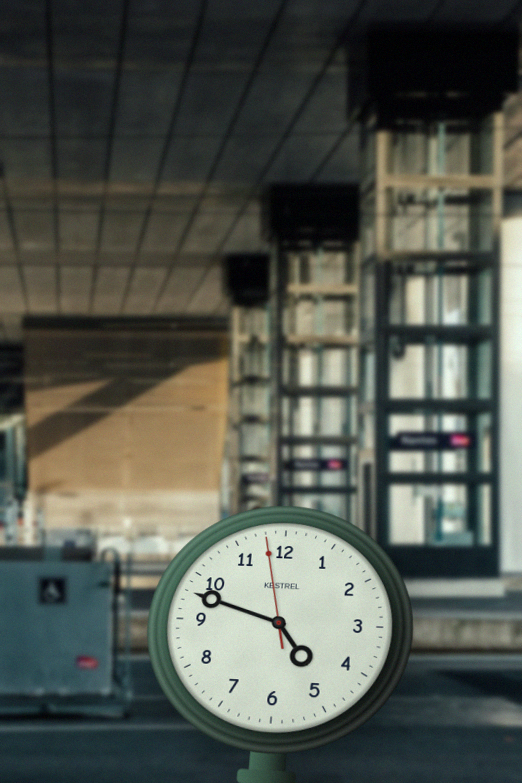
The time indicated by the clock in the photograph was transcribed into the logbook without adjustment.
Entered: 4:47:58
